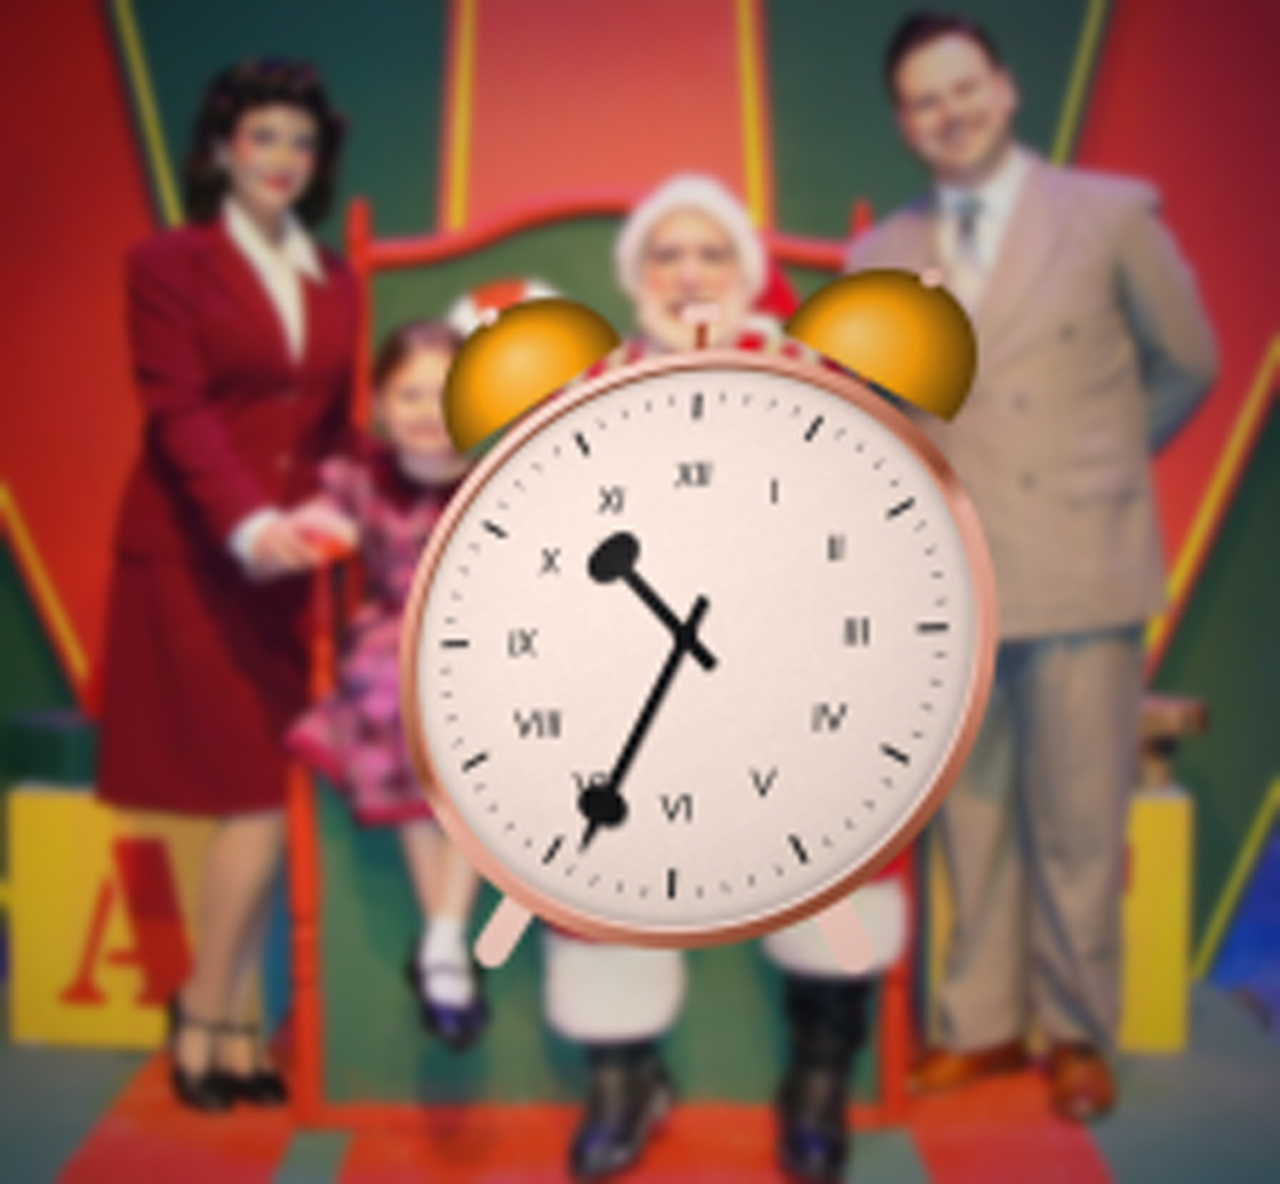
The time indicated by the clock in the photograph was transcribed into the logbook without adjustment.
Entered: 10:34
